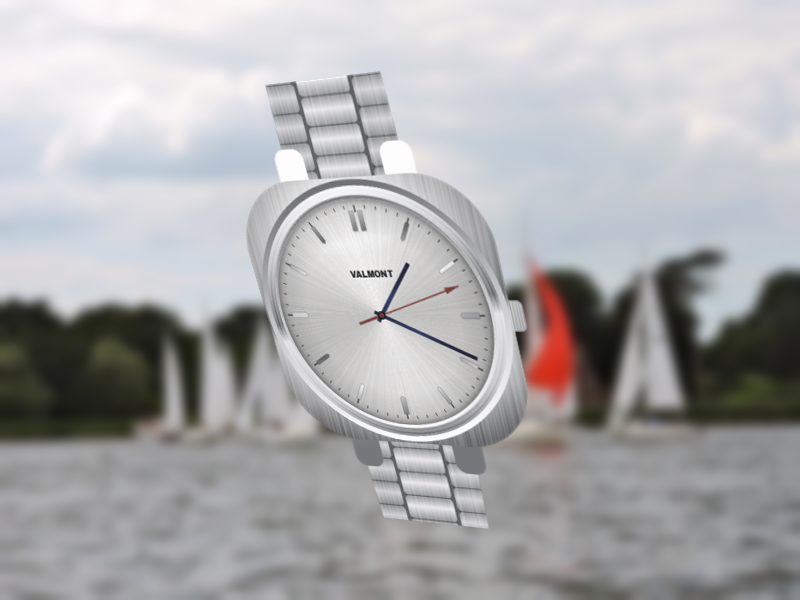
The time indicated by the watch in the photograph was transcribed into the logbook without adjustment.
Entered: 1:19:12
